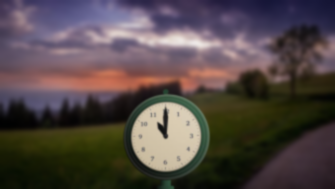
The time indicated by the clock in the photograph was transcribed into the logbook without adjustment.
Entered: 11:00
